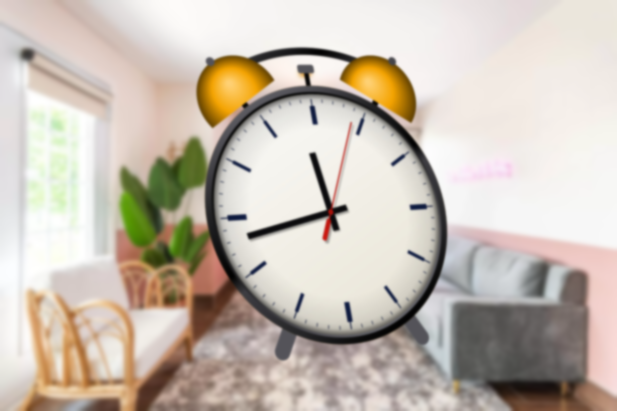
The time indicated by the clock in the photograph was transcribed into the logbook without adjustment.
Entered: 11:43:04
